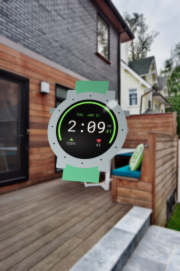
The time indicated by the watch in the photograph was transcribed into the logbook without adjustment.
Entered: 2:09
